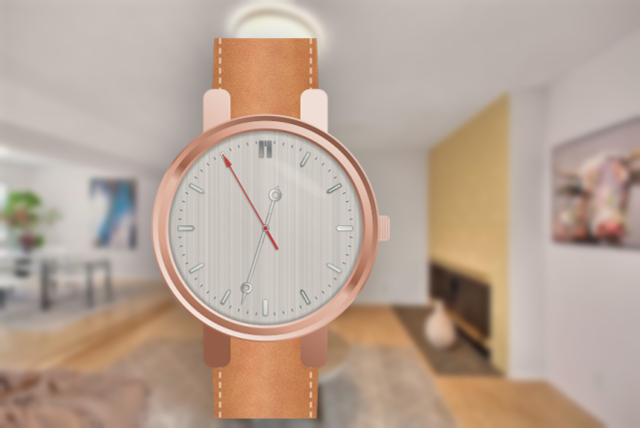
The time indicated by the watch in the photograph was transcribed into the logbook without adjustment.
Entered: 12:32:55
